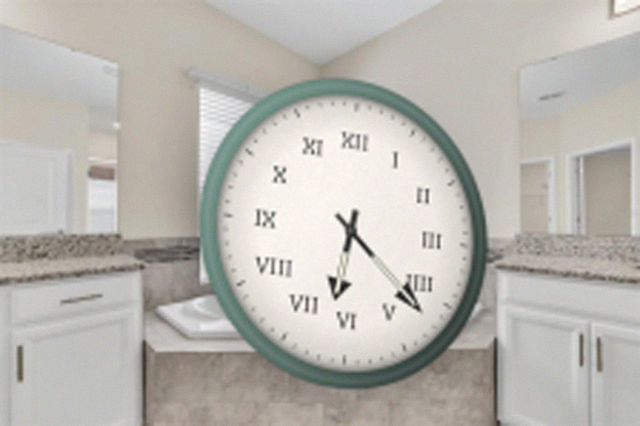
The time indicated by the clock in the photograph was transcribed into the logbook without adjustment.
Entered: 6:22
